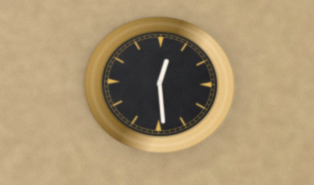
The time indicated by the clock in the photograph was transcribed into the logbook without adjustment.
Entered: 12:29
